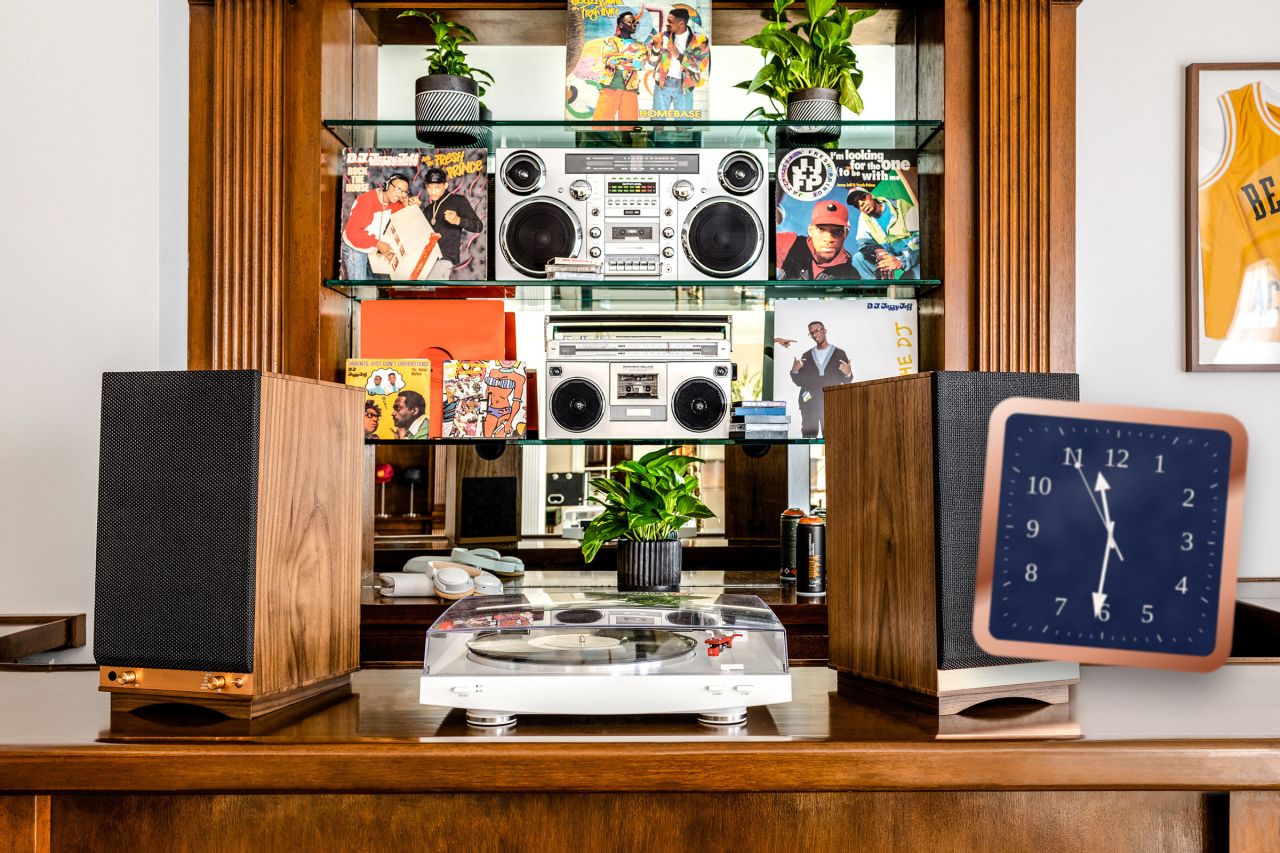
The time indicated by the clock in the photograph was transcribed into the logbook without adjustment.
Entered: 11:30:55
